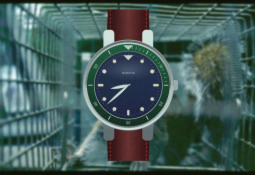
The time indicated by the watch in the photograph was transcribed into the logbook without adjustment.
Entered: 8:38
